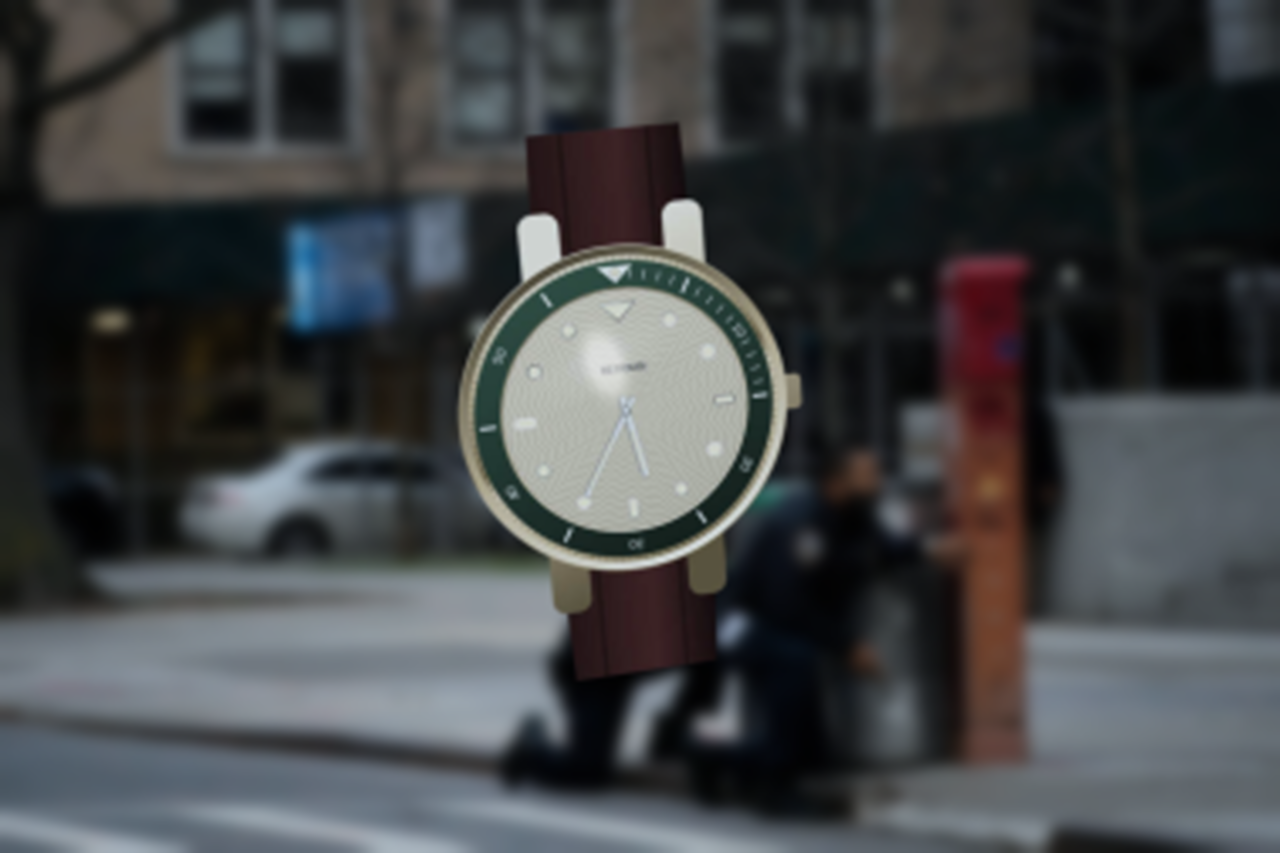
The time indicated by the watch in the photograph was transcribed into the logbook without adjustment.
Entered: 5:35
